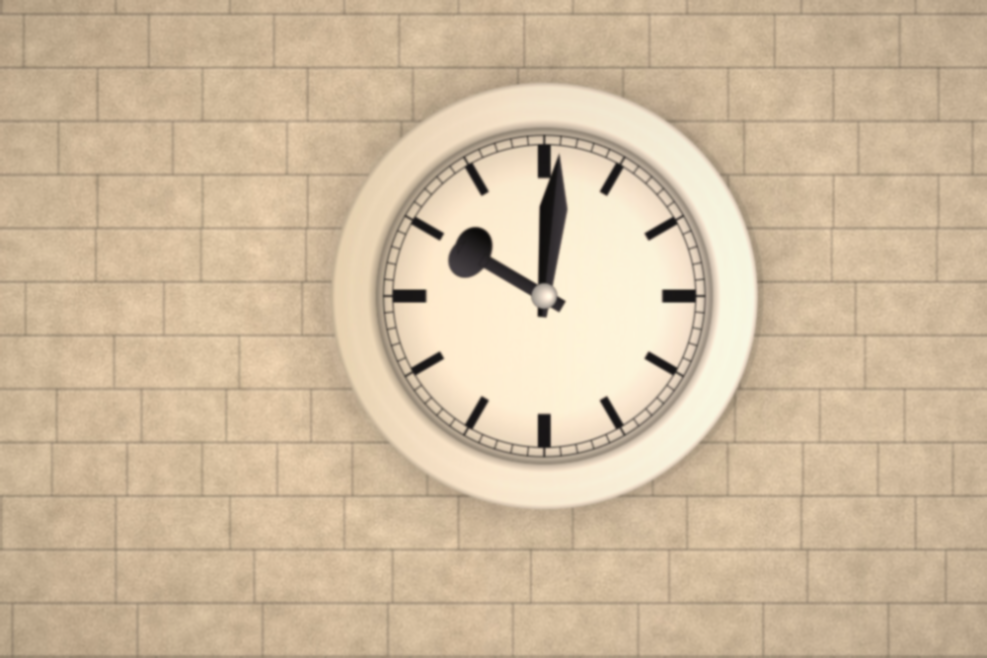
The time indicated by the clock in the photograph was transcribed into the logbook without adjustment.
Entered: 10:01
